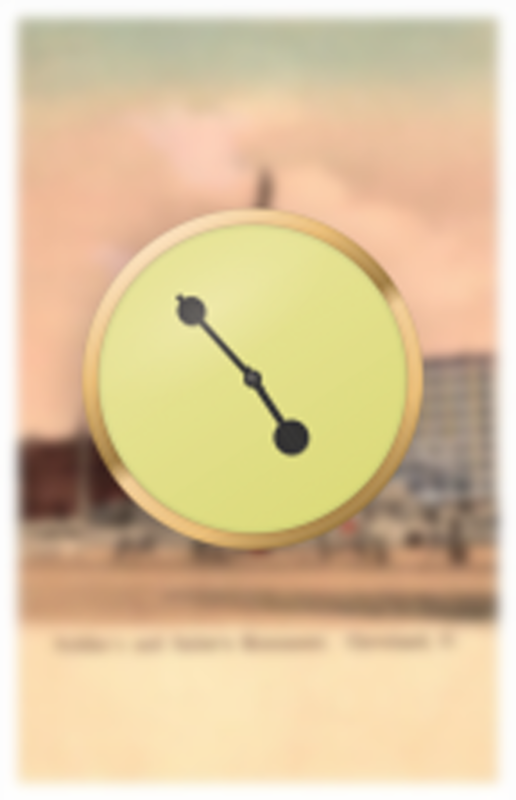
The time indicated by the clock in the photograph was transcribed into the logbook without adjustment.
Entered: 4:53
